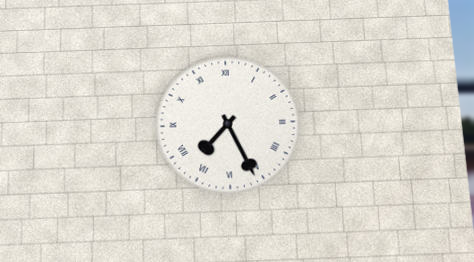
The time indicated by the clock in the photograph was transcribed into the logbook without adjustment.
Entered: 7:26
